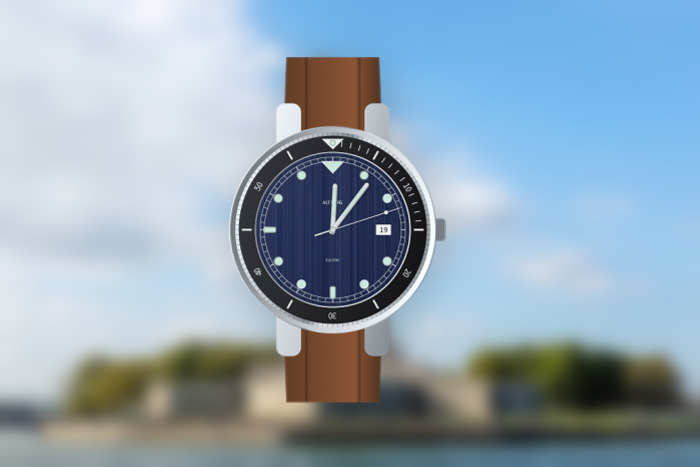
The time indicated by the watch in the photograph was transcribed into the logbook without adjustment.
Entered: 12:06:12
